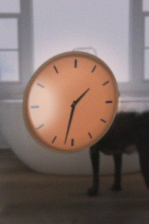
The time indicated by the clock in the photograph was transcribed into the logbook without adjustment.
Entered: 1:32
